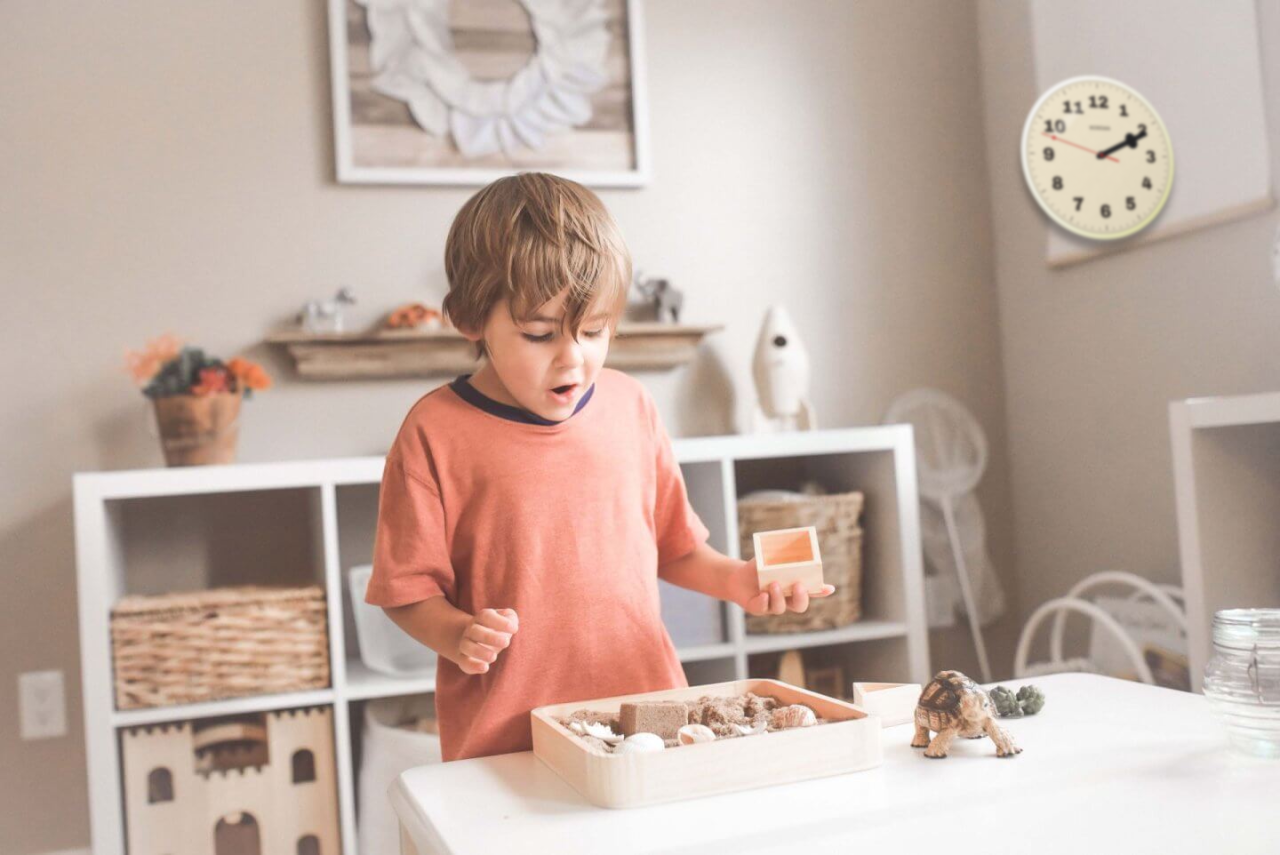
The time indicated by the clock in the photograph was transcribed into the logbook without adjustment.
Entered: 2:10:48
